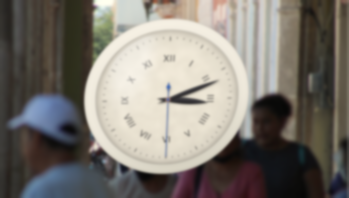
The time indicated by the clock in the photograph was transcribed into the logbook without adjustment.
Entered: 3:11:30
